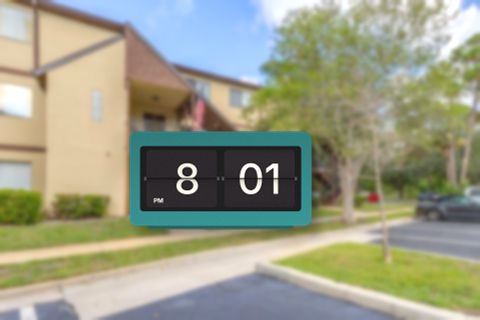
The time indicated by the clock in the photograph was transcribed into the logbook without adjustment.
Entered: 8:01
